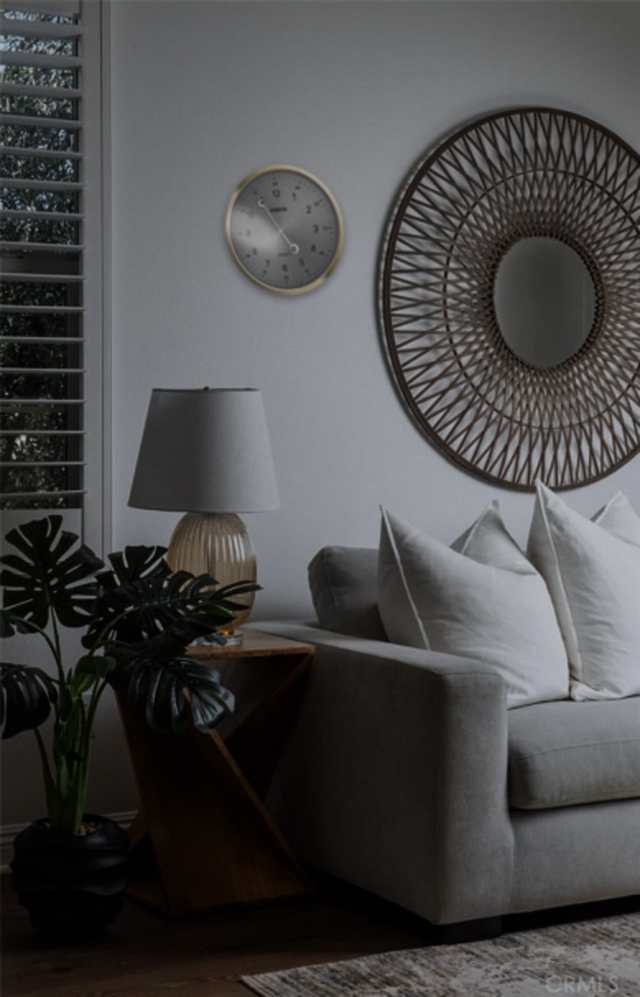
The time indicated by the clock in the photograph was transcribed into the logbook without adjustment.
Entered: 4:55
